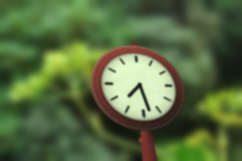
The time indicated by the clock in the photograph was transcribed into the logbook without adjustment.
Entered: 7:28
